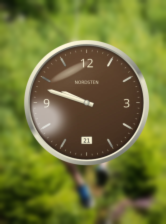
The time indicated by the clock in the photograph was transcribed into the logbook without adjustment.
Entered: 9:48
